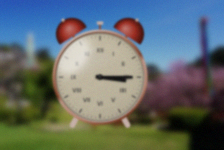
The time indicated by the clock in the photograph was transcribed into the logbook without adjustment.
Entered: 3:15
